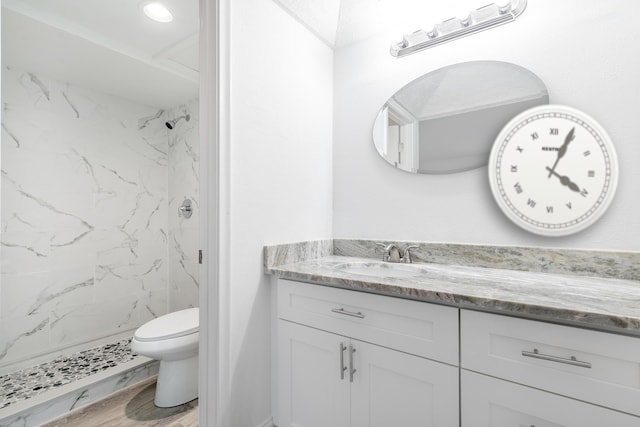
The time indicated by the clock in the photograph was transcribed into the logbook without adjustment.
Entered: 4:04
